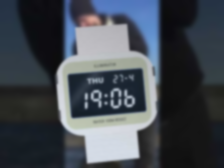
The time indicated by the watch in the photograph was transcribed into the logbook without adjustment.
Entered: 19:06
